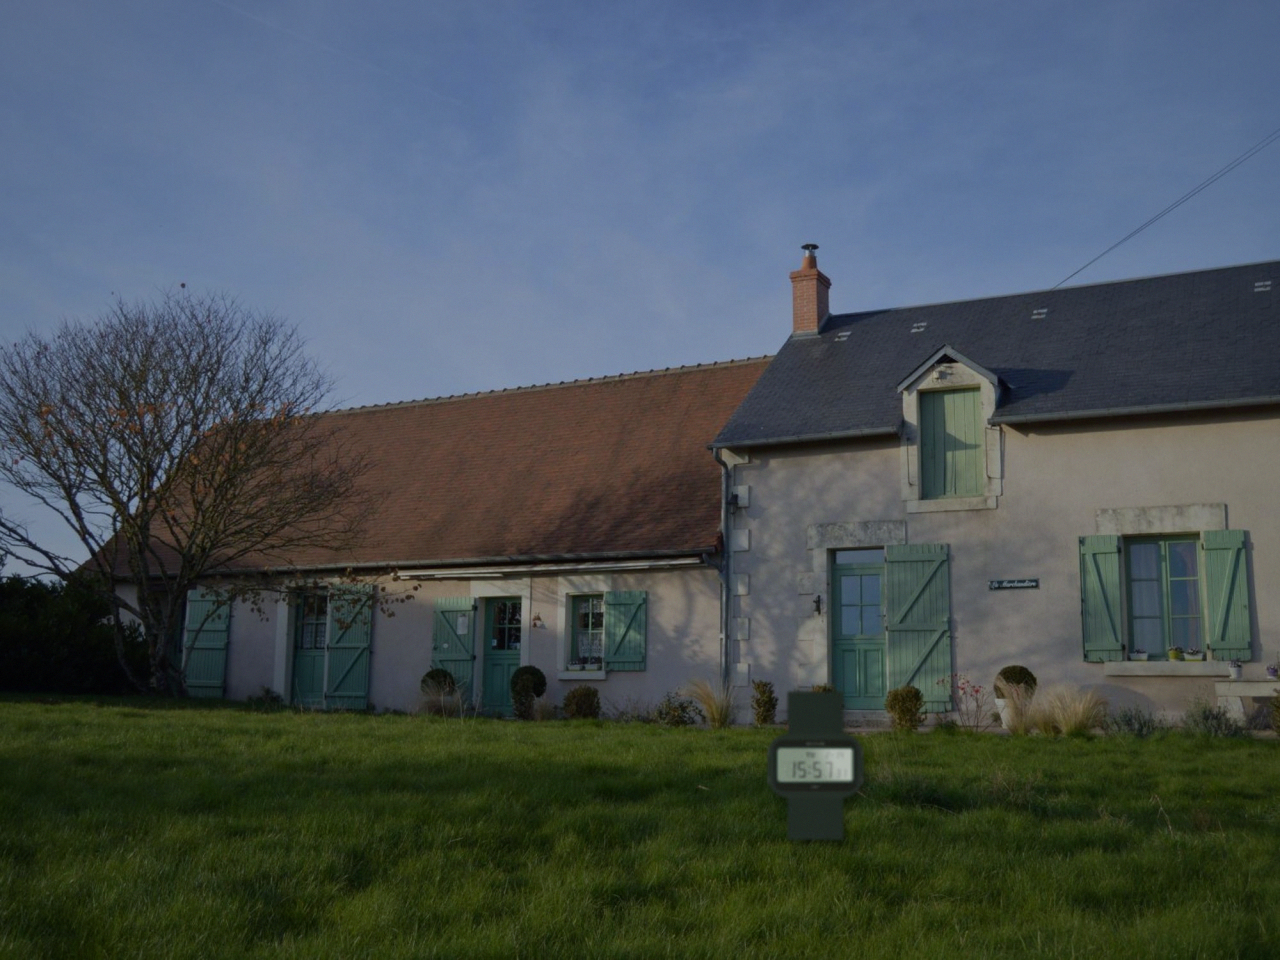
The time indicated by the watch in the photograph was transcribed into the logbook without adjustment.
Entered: 15:57
